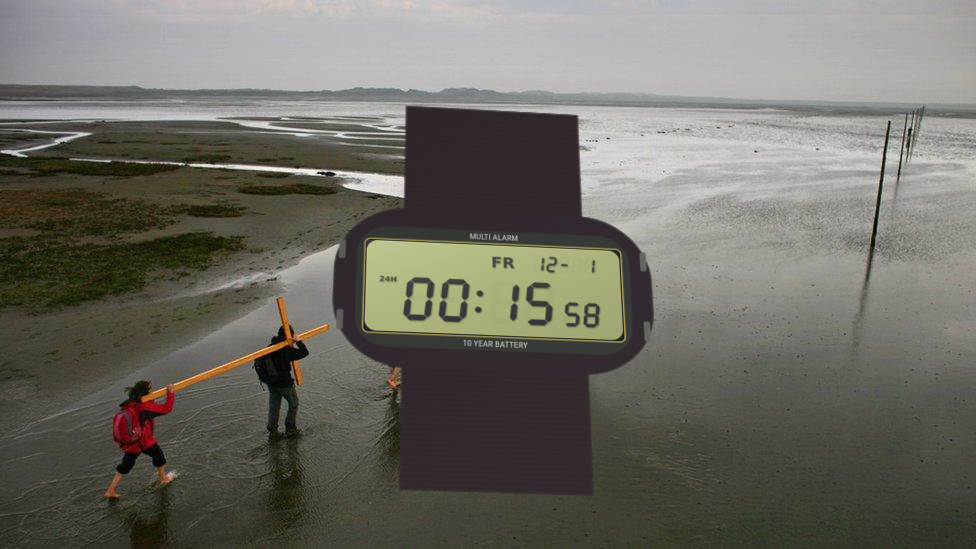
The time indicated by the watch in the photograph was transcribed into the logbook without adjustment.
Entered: 0:15:58
